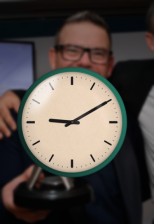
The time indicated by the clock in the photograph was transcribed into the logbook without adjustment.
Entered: 9:10
